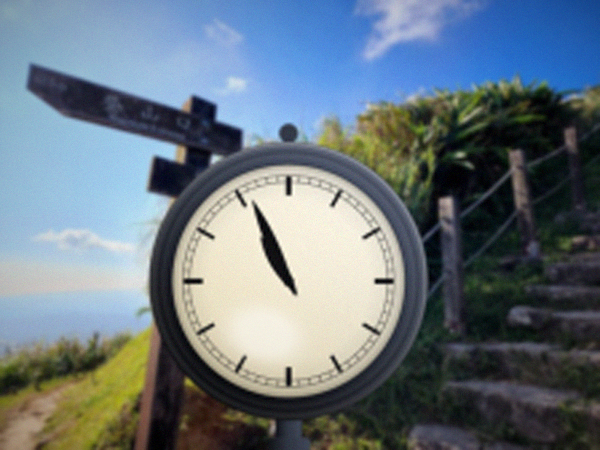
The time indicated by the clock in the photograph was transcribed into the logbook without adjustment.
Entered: 10:56
